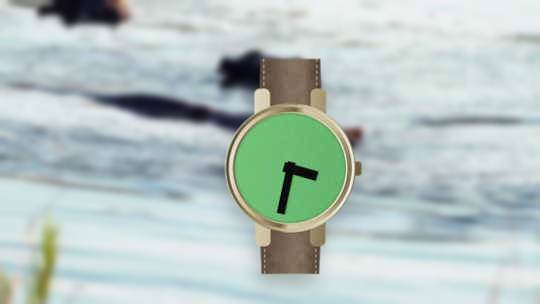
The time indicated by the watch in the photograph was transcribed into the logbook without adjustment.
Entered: 3:32
